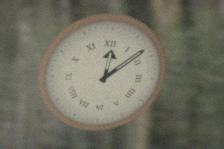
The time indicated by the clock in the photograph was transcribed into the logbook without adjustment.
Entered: 12:08
